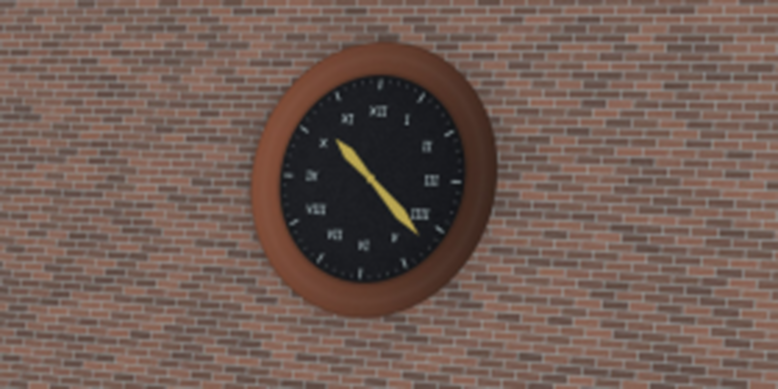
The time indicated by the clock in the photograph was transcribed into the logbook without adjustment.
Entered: 10:22
